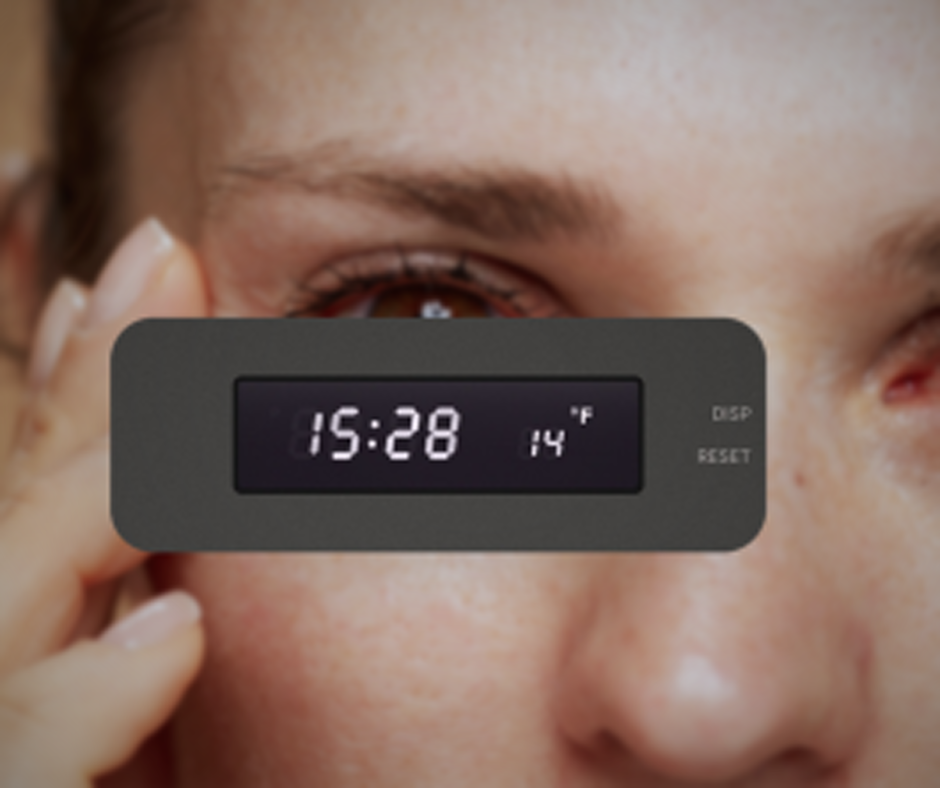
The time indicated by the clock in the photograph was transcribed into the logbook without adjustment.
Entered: 15:28
